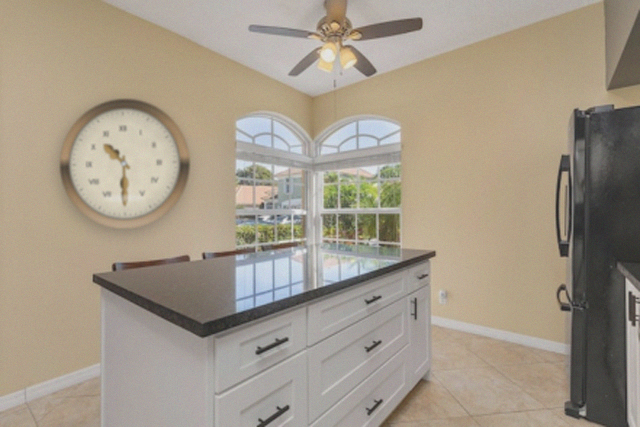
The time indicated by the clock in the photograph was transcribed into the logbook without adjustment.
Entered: 10:30
